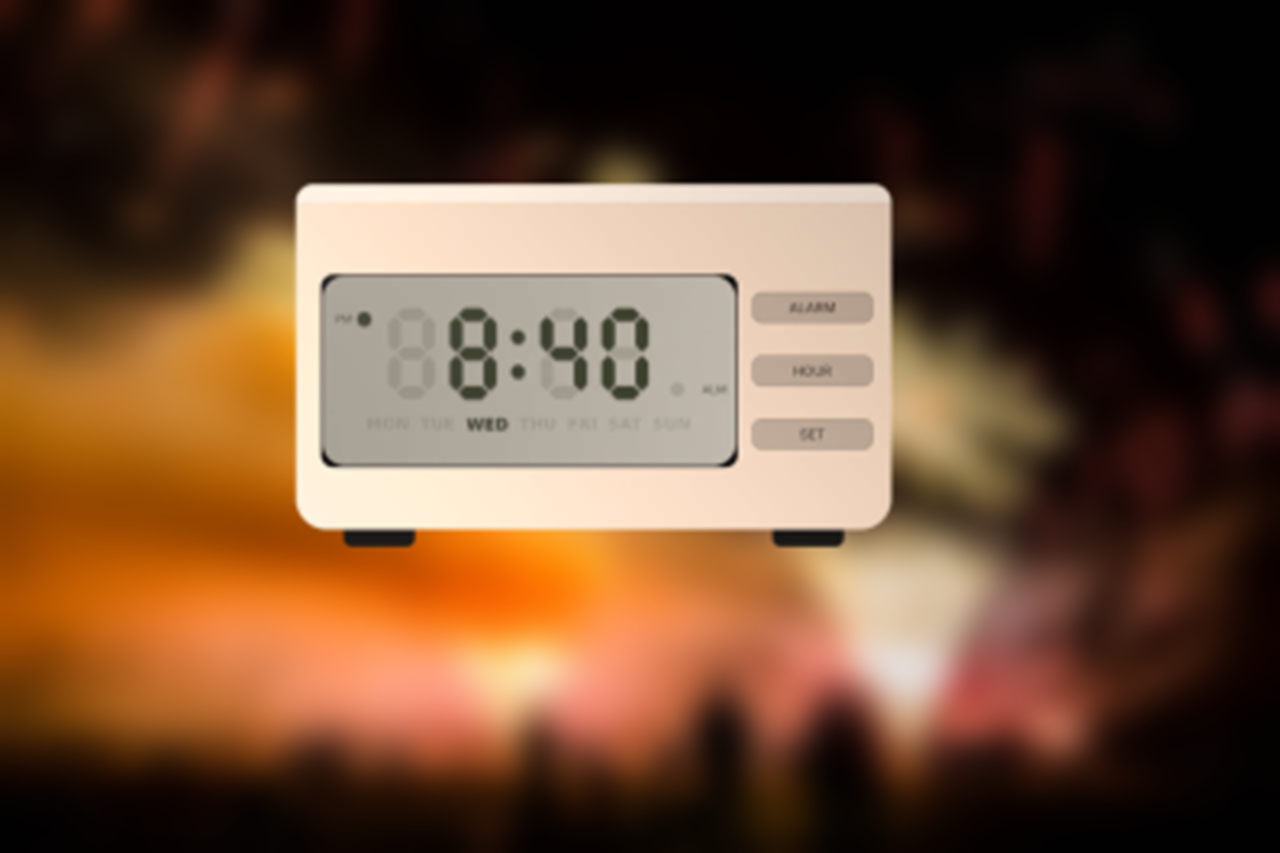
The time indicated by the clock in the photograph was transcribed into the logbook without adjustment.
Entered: 8:40
